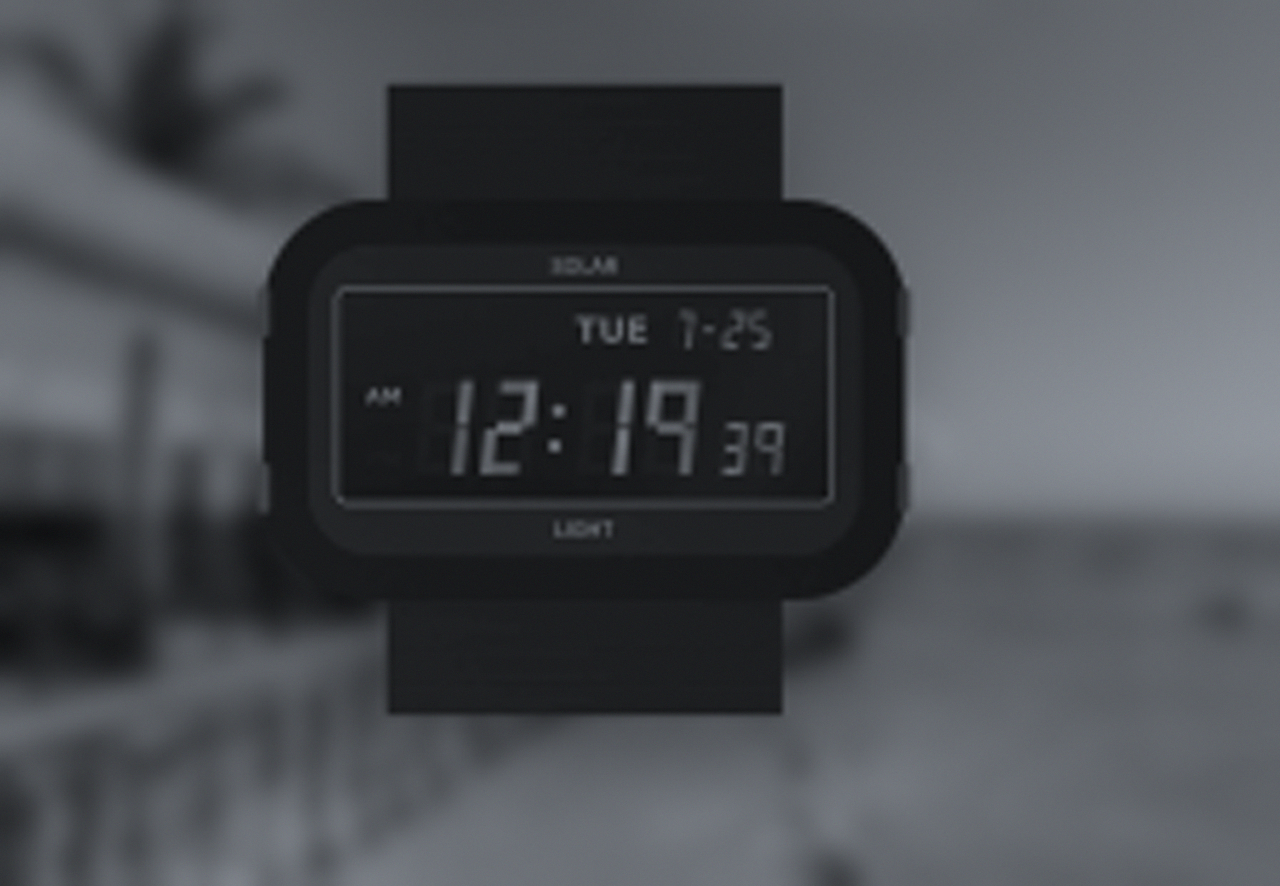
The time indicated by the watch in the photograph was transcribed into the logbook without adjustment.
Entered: 12:19:39
